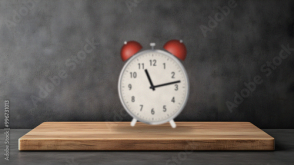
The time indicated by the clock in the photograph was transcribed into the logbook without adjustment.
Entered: 11:13
